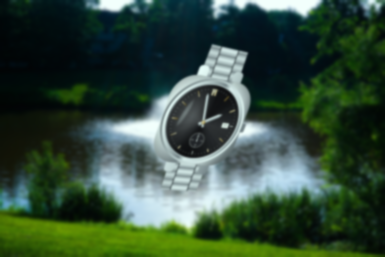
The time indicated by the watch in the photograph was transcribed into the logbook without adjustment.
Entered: 1:58
